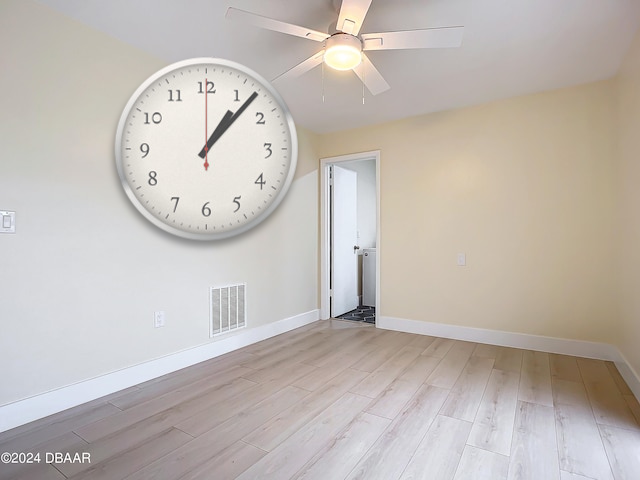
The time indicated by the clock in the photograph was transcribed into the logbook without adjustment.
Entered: 1:07:00
